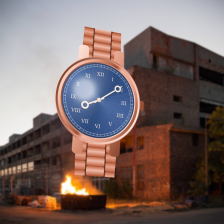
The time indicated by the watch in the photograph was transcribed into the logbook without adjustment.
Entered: 8:09
